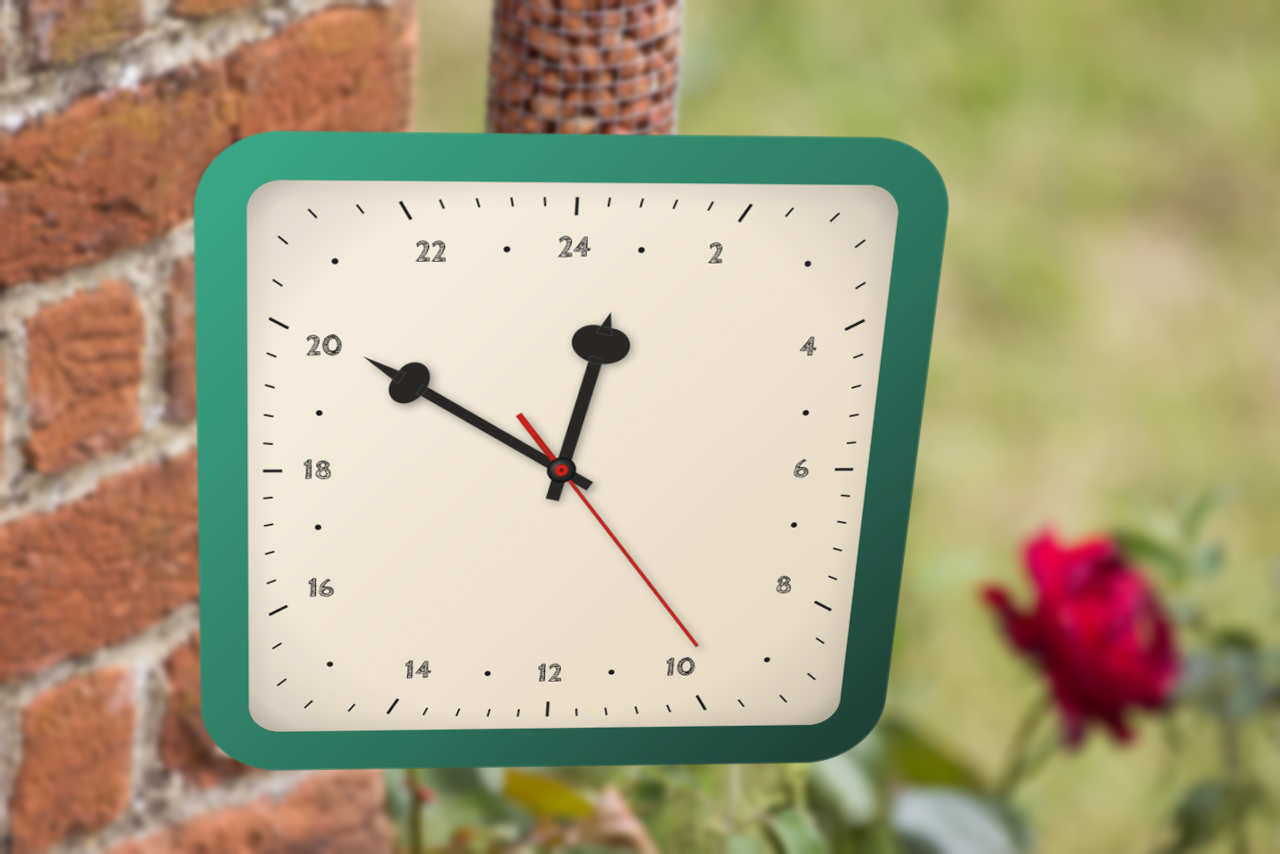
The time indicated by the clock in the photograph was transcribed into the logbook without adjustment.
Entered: 0:50:24
